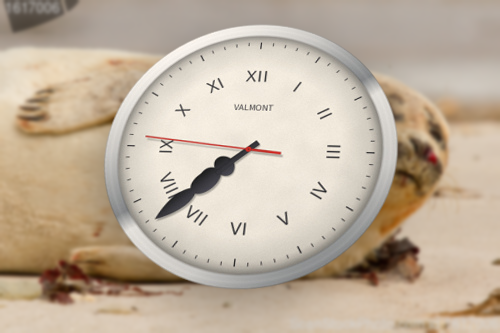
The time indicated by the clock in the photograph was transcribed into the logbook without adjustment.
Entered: 7:37:46
